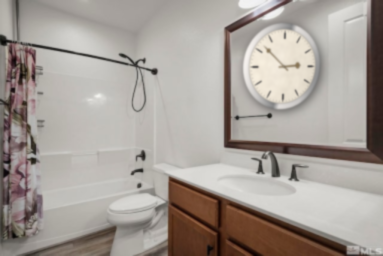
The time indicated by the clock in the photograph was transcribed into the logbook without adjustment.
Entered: 2:52
